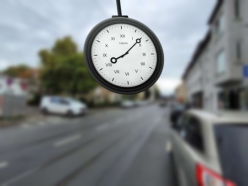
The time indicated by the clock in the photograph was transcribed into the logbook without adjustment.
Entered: 8:08
